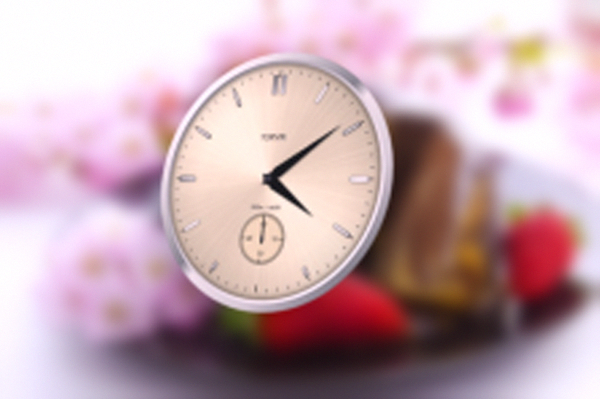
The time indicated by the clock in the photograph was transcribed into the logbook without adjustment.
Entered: 4:09
